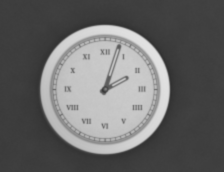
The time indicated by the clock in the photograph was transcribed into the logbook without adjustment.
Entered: 2:03
